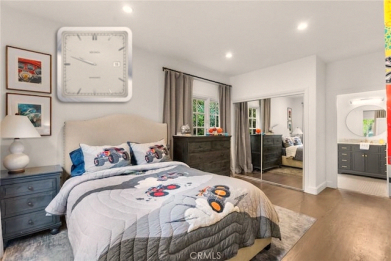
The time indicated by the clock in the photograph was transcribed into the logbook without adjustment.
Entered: 9:48
